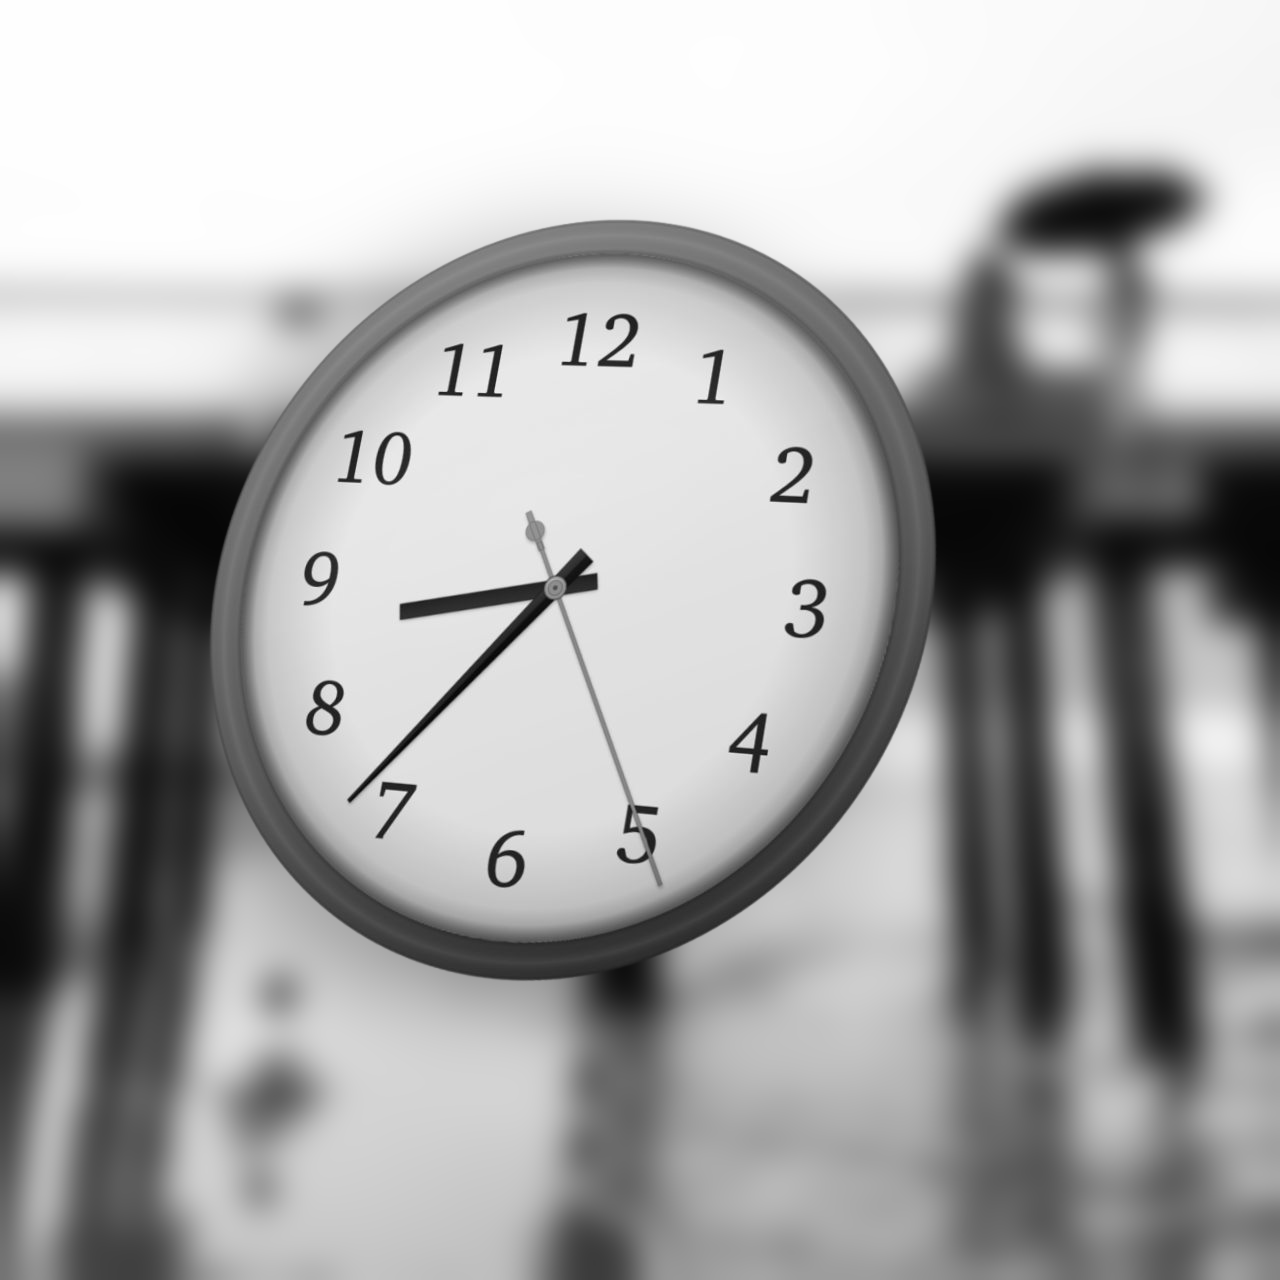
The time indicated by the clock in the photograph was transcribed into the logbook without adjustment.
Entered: 8:36:25
